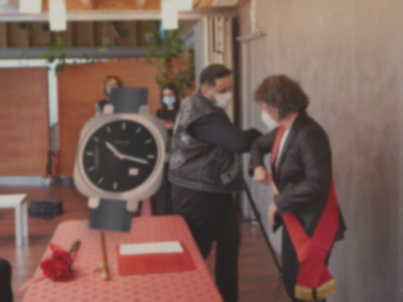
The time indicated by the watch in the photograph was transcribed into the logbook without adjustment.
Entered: 10:17
